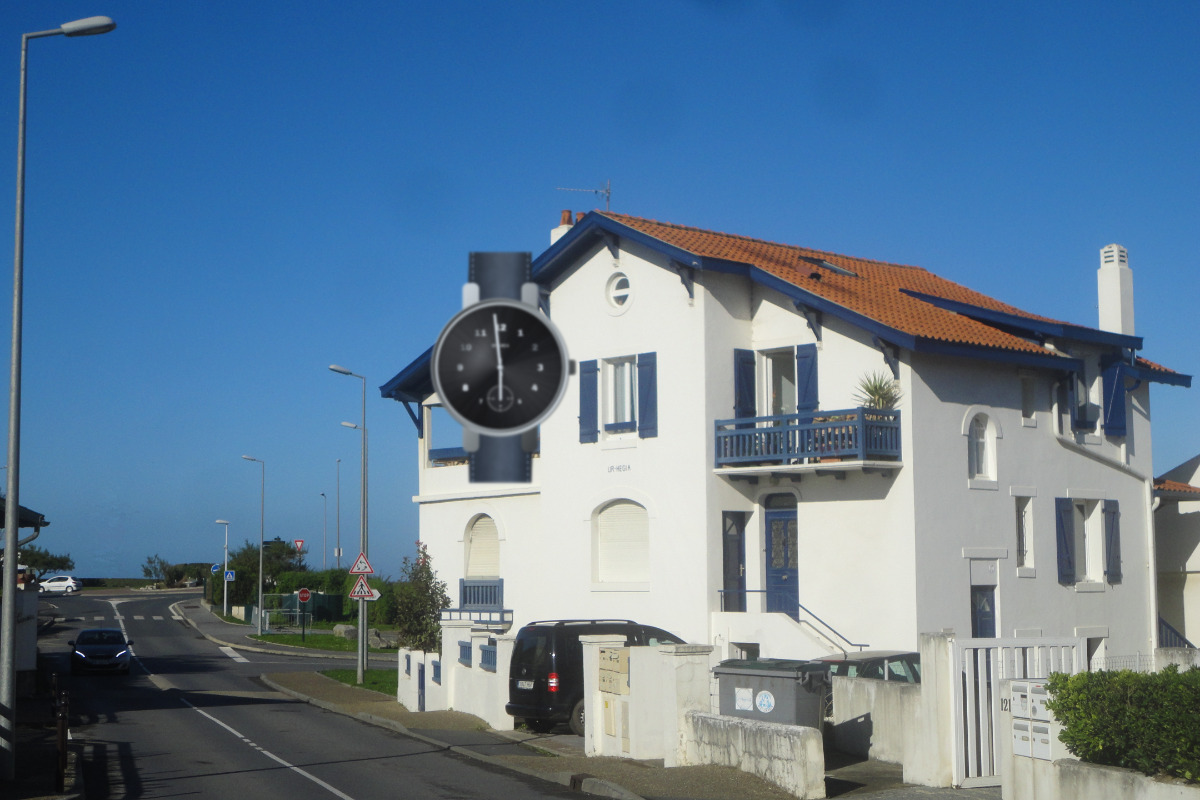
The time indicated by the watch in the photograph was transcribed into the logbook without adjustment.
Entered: 5:59
